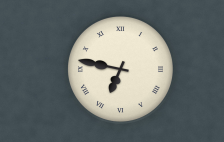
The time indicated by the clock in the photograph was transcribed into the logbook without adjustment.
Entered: 6:47
